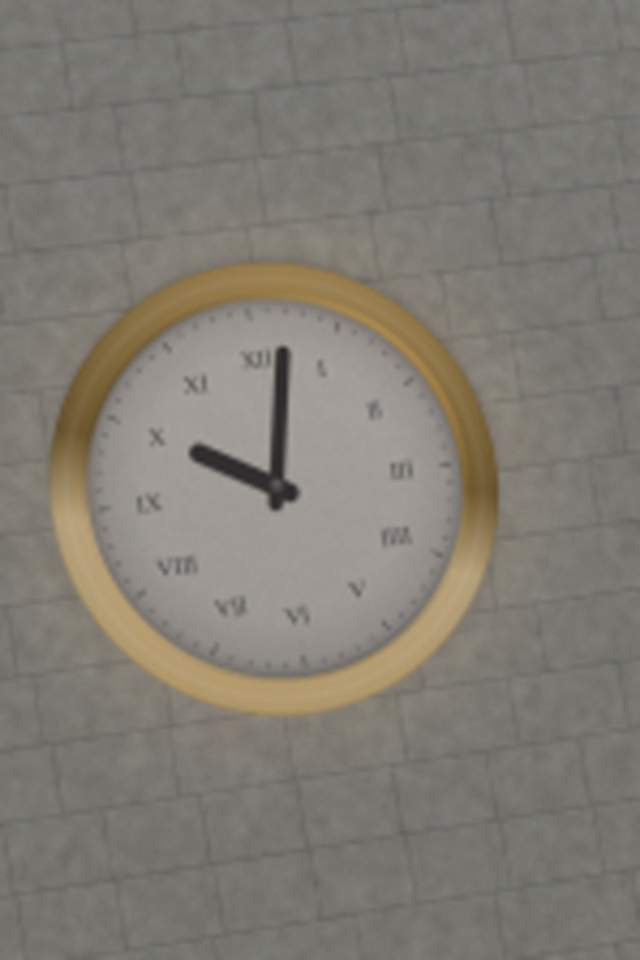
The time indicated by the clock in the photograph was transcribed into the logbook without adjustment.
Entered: 10:02
